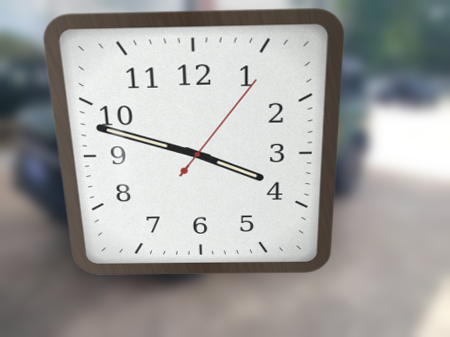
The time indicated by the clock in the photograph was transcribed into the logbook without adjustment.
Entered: 3:48:06
